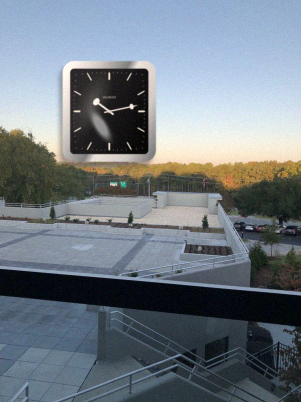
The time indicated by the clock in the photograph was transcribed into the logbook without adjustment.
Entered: 10:13
